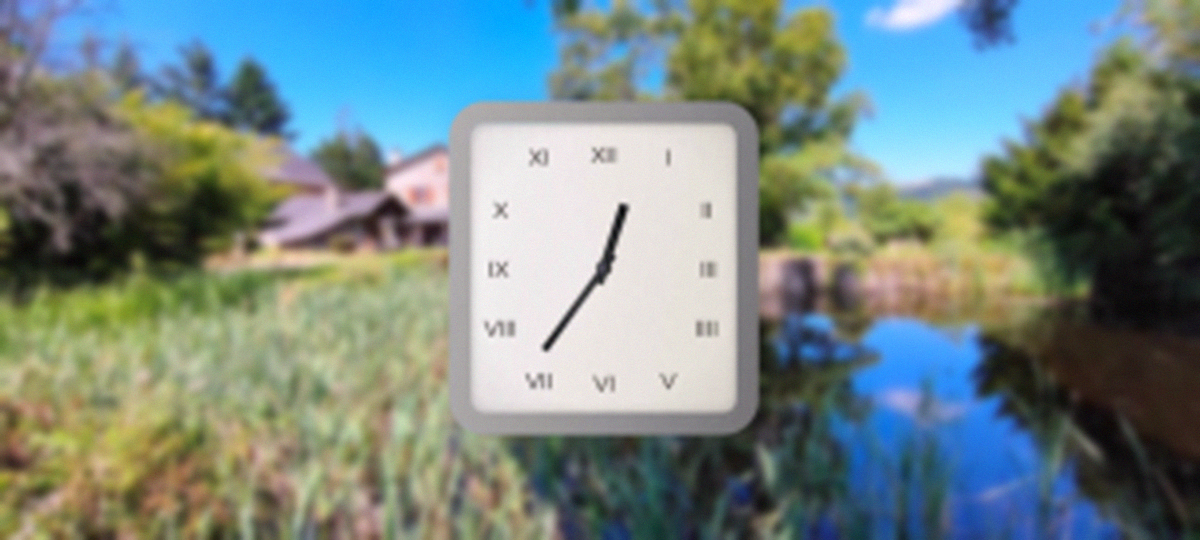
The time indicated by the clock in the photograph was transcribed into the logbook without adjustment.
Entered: 12:36
